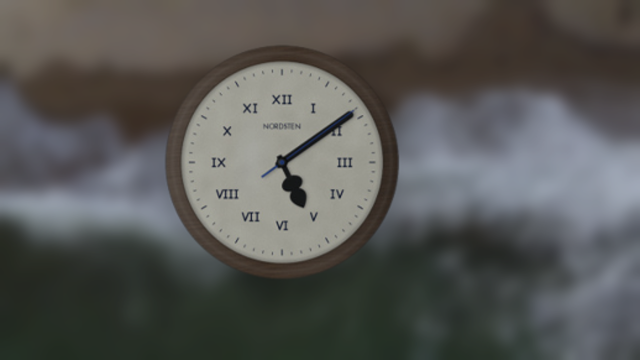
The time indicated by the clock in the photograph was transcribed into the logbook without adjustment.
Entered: 5:09:09
